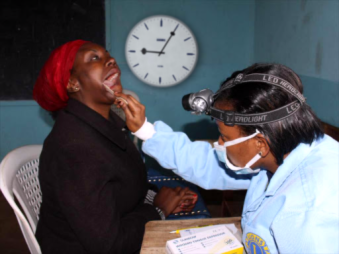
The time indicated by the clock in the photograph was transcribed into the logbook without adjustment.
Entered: 9:05
